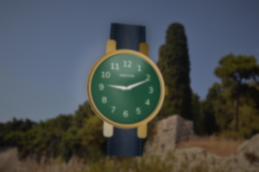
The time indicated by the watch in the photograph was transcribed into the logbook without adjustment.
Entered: 9:11
